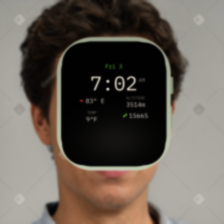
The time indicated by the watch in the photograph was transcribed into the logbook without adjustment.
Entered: 7:02
